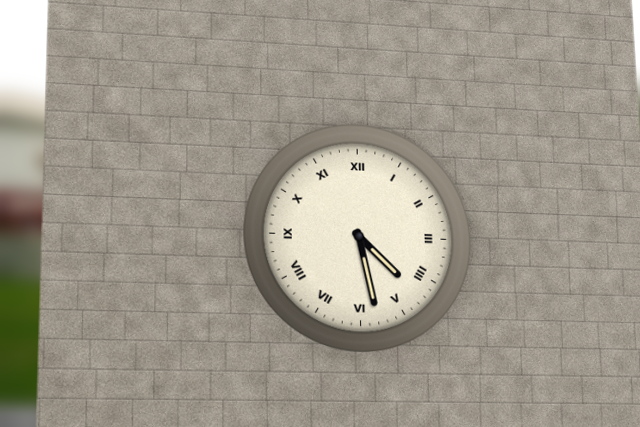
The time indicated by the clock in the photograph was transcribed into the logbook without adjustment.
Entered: 4:28
